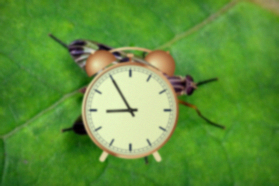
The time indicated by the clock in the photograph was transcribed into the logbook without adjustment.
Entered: 8:55
